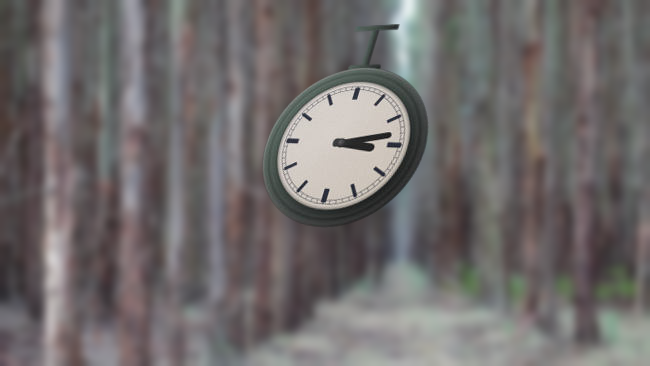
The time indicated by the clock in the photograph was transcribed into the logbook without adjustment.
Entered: 3:13
